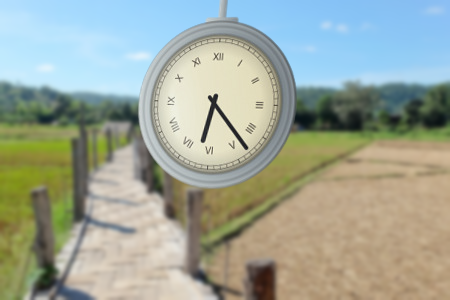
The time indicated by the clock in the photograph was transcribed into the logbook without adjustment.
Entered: 6:23
